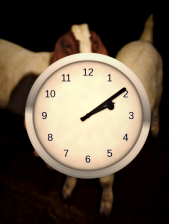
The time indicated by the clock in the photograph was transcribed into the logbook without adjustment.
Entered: 2:09
